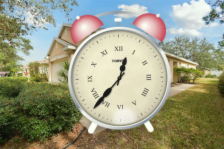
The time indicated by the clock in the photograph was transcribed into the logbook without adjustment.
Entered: 12:37
